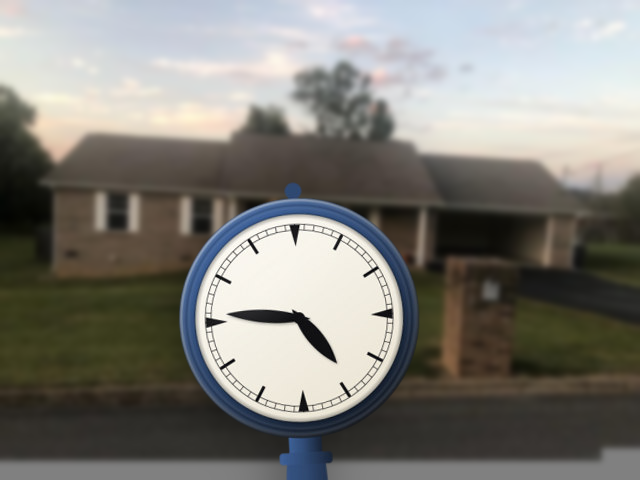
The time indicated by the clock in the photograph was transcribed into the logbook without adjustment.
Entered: 4:46
